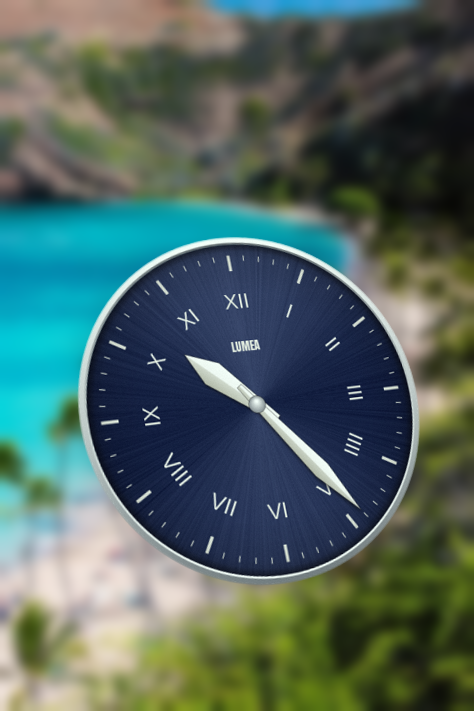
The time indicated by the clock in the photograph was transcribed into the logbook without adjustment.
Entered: 10:24
